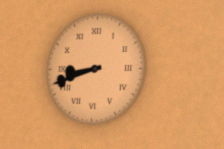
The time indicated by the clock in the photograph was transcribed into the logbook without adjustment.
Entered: 8:42
